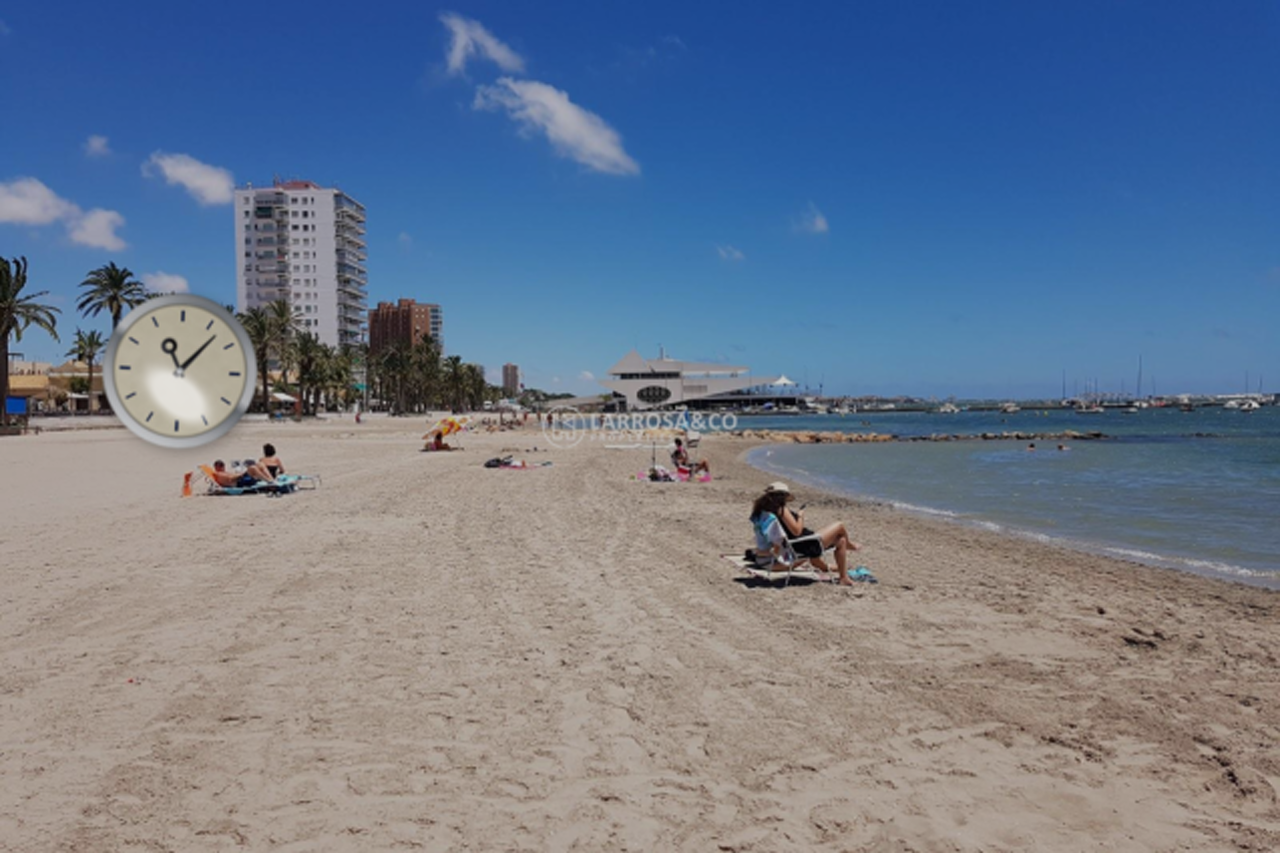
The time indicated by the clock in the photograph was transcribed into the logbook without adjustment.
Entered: 11:07
